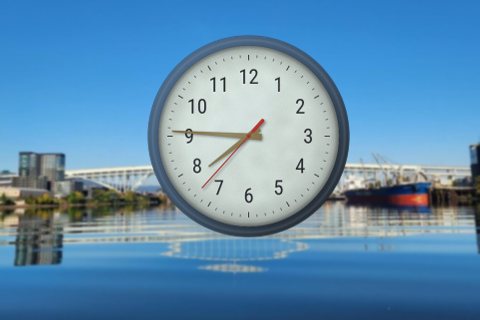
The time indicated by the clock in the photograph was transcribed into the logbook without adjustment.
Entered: 7:45:37
